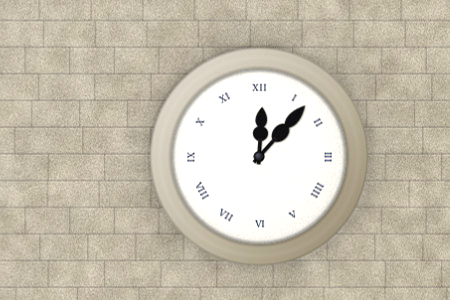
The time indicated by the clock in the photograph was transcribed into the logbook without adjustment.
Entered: 12:07
